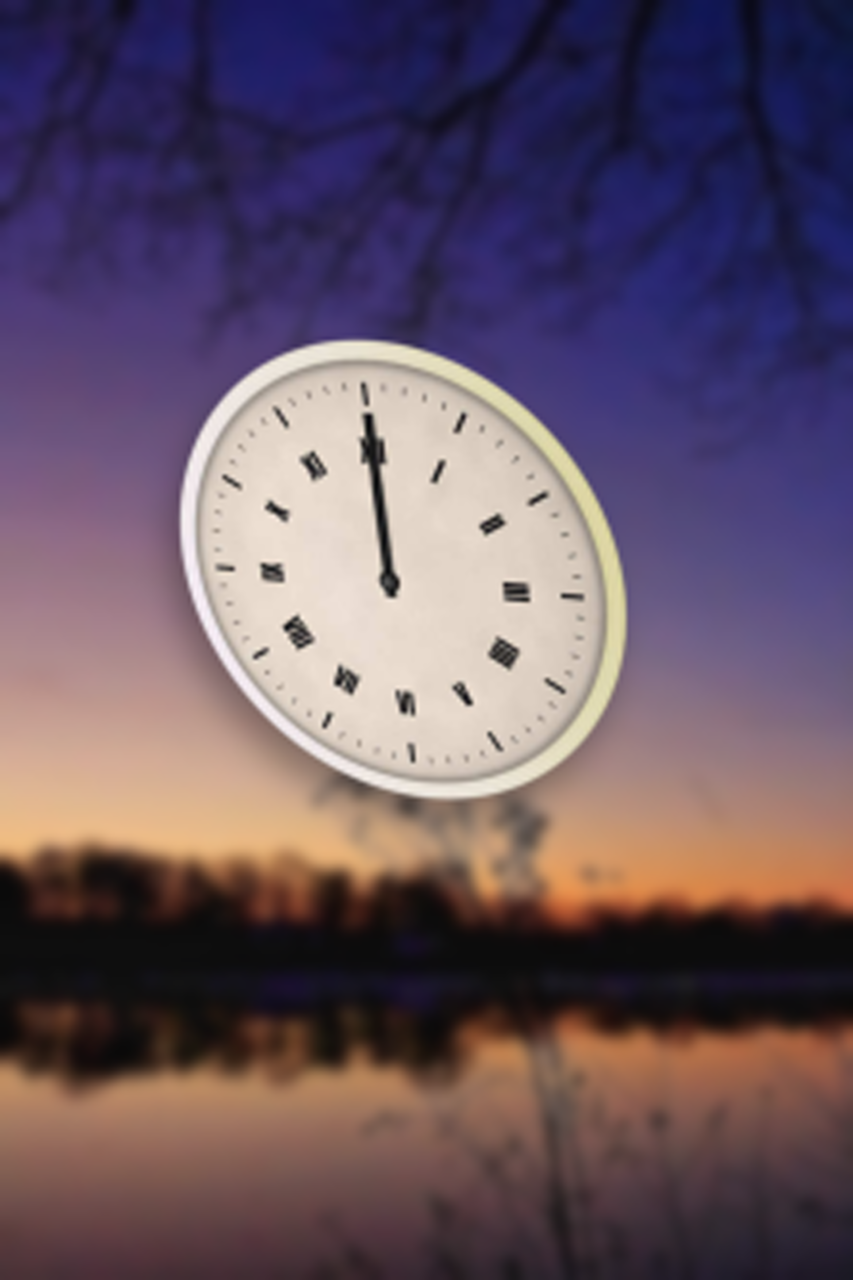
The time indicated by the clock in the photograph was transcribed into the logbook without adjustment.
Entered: 12:00
